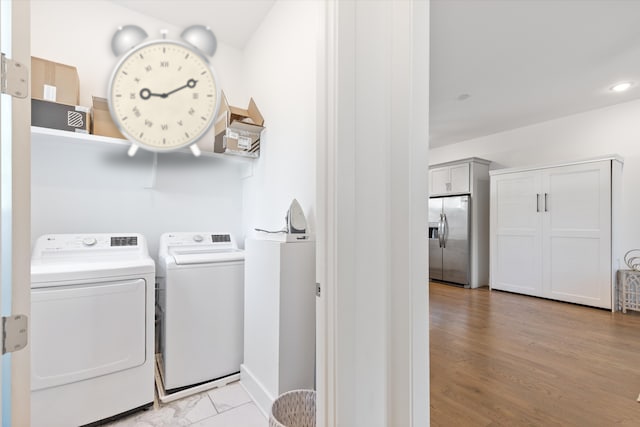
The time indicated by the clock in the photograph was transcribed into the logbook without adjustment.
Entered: 9:11
